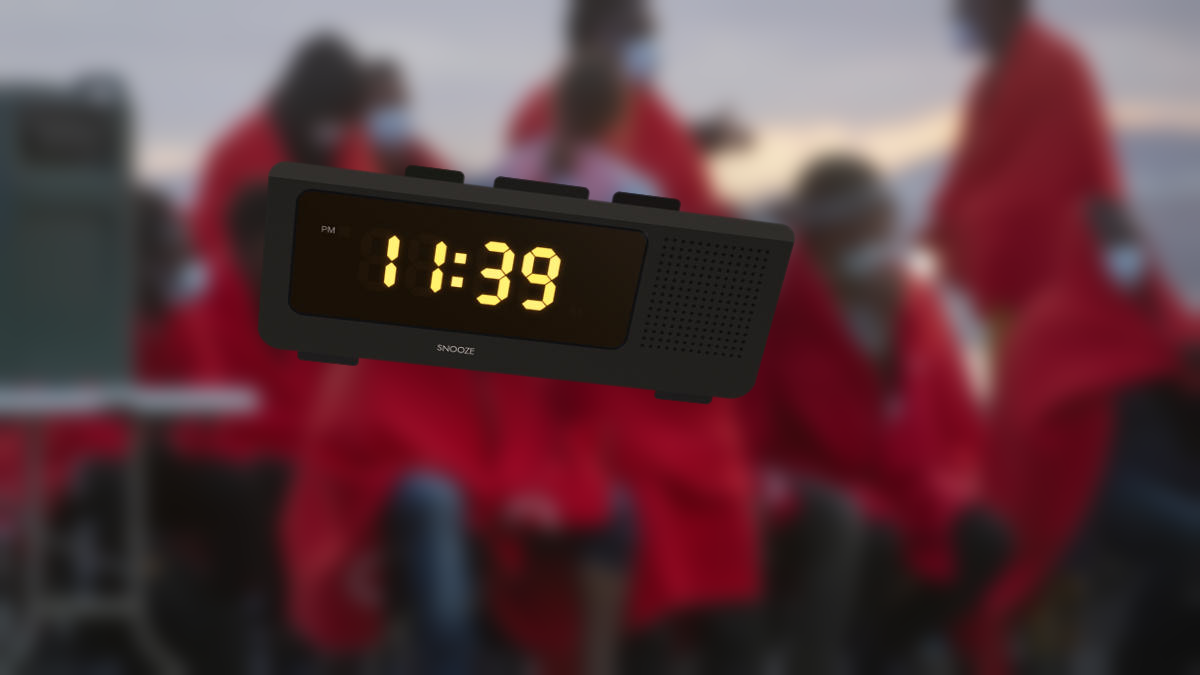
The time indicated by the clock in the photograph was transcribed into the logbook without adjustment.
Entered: 11:39
